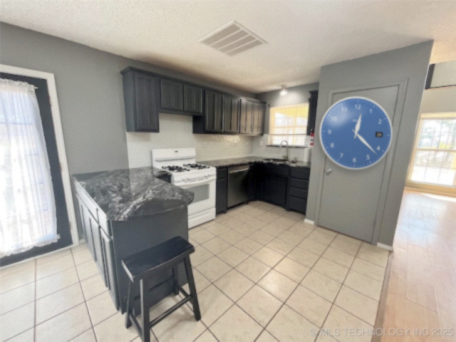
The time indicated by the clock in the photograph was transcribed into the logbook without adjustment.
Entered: 12:22
